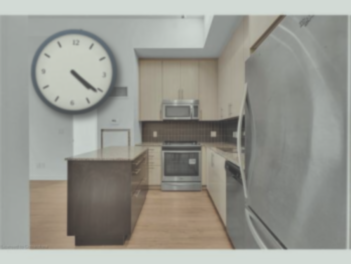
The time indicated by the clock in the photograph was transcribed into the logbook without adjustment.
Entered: 4:21
